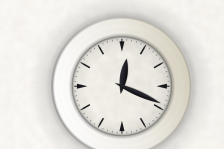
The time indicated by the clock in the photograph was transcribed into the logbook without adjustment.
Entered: 12:19
